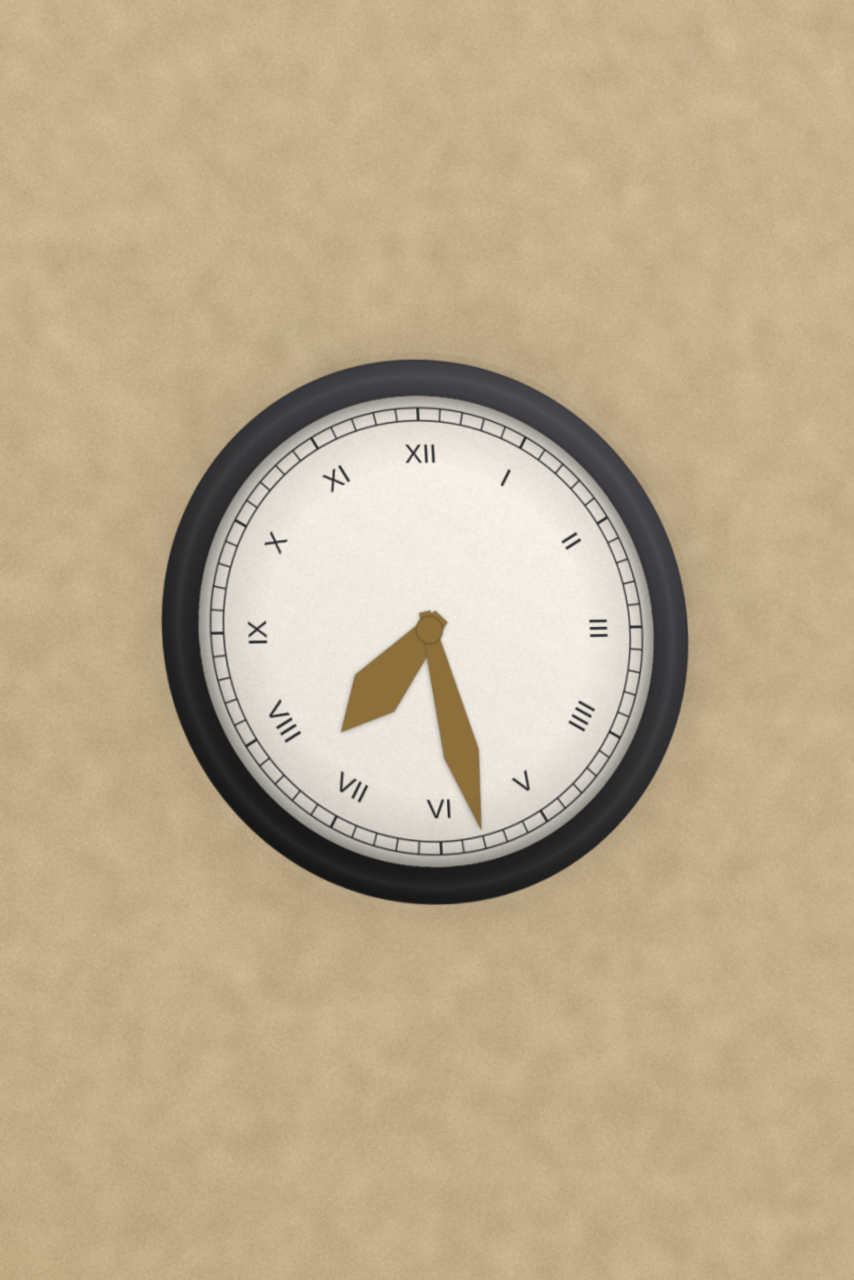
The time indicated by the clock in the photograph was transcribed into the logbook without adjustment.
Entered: 7:28
